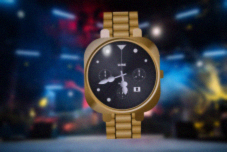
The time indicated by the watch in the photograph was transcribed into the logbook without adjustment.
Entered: 5:42
